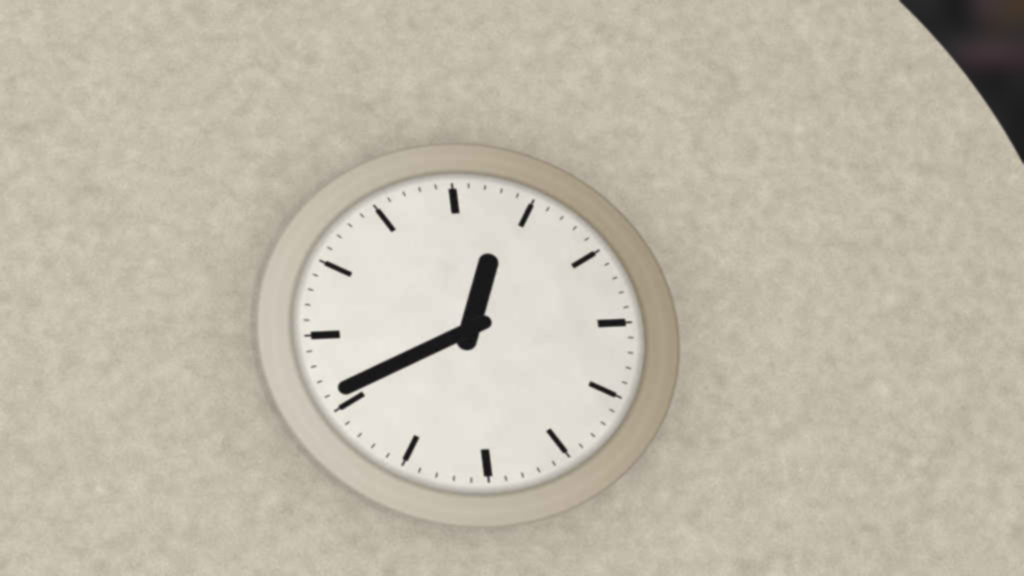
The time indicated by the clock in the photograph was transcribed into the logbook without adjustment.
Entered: 12:41
